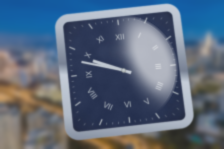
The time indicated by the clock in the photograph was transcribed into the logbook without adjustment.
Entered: 9:48
